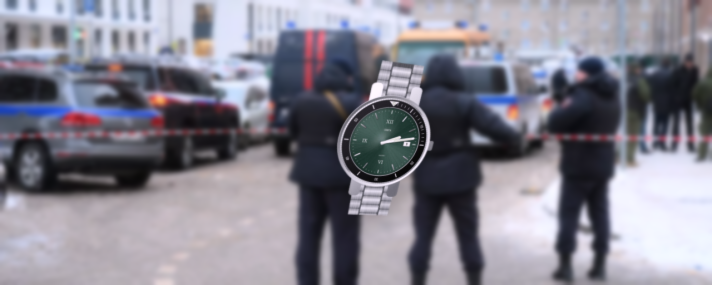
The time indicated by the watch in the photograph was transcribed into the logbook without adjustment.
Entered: 2:13
